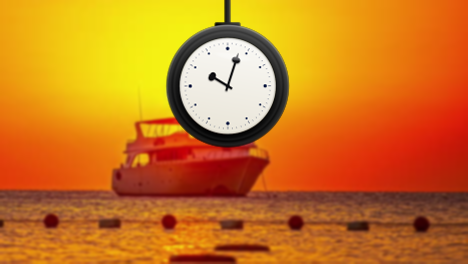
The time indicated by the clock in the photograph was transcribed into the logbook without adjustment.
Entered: 10:03
